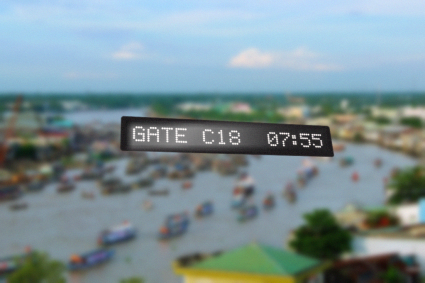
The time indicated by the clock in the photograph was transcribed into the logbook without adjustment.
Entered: 7:55
